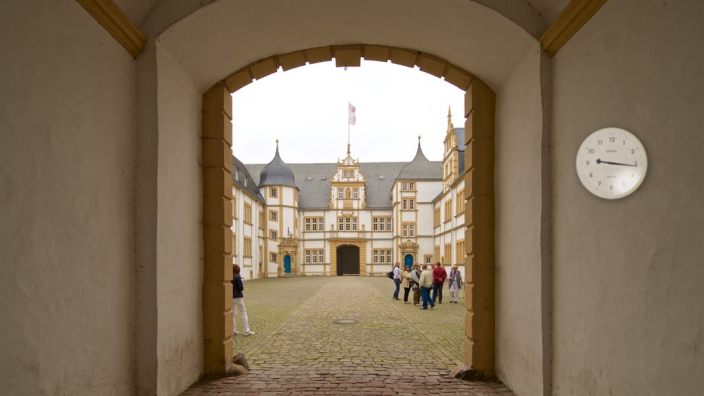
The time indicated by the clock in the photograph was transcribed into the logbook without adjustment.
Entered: 9:16
